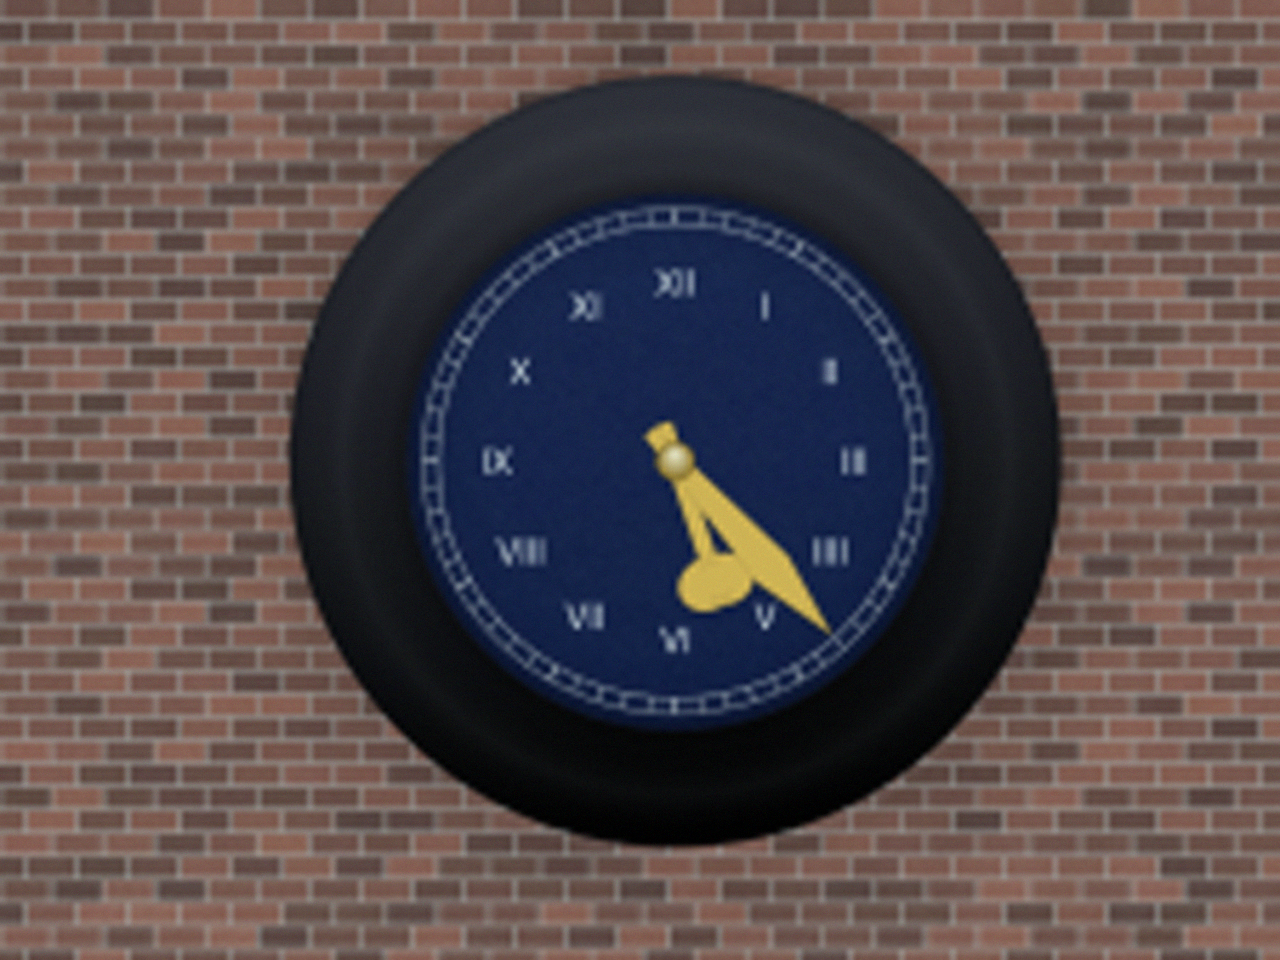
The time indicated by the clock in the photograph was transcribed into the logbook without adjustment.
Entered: 5:23
